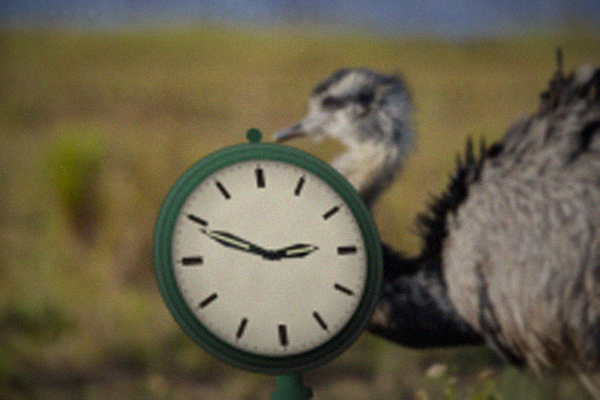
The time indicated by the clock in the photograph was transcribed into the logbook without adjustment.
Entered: 2:49
